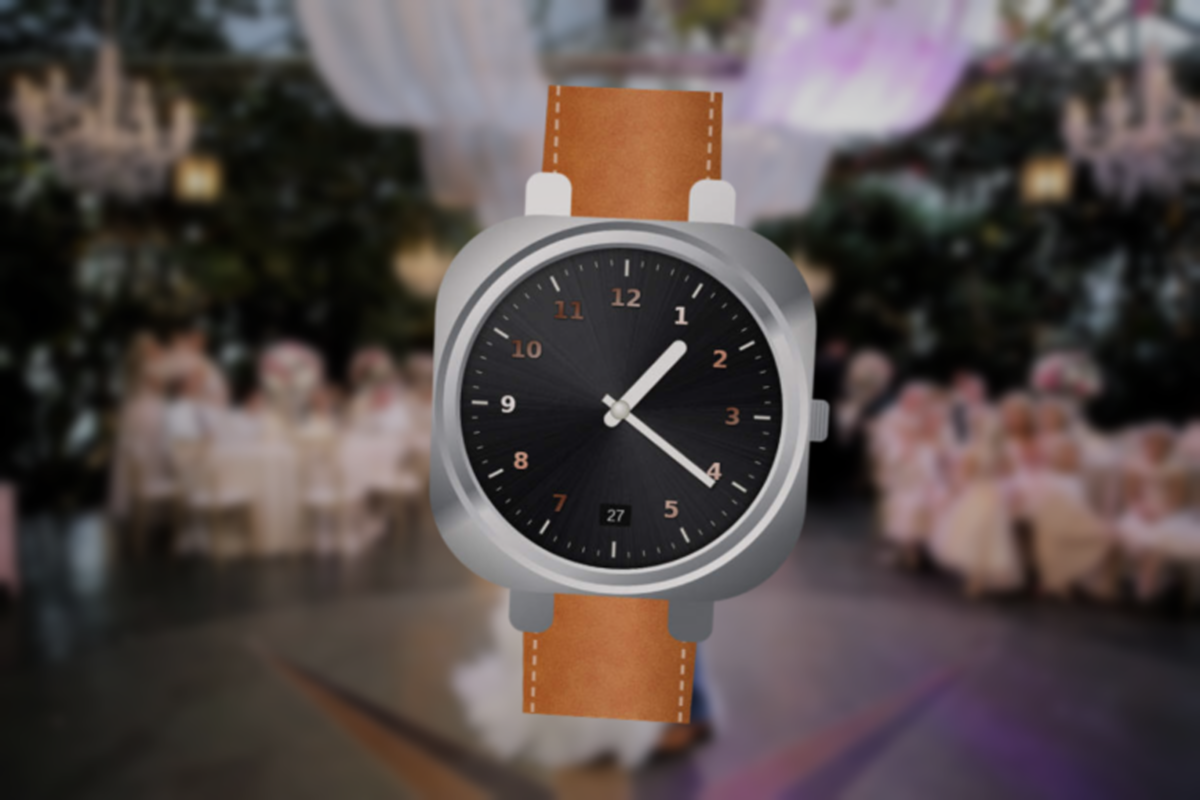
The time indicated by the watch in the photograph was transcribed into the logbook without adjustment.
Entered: 1:21
